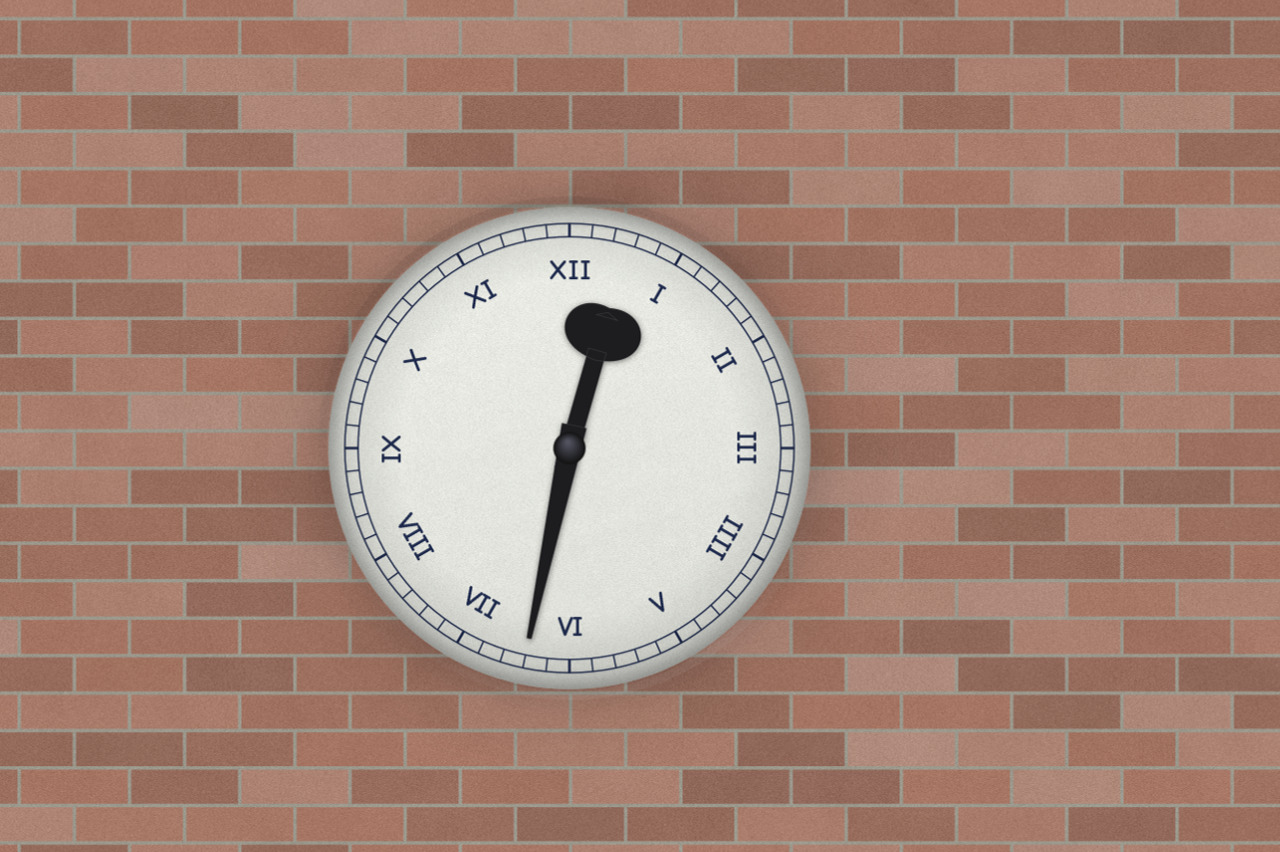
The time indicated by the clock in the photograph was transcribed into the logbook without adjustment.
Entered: 12:32
